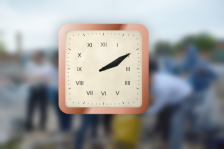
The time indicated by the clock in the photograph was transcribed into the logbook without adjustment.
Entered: 2:10
